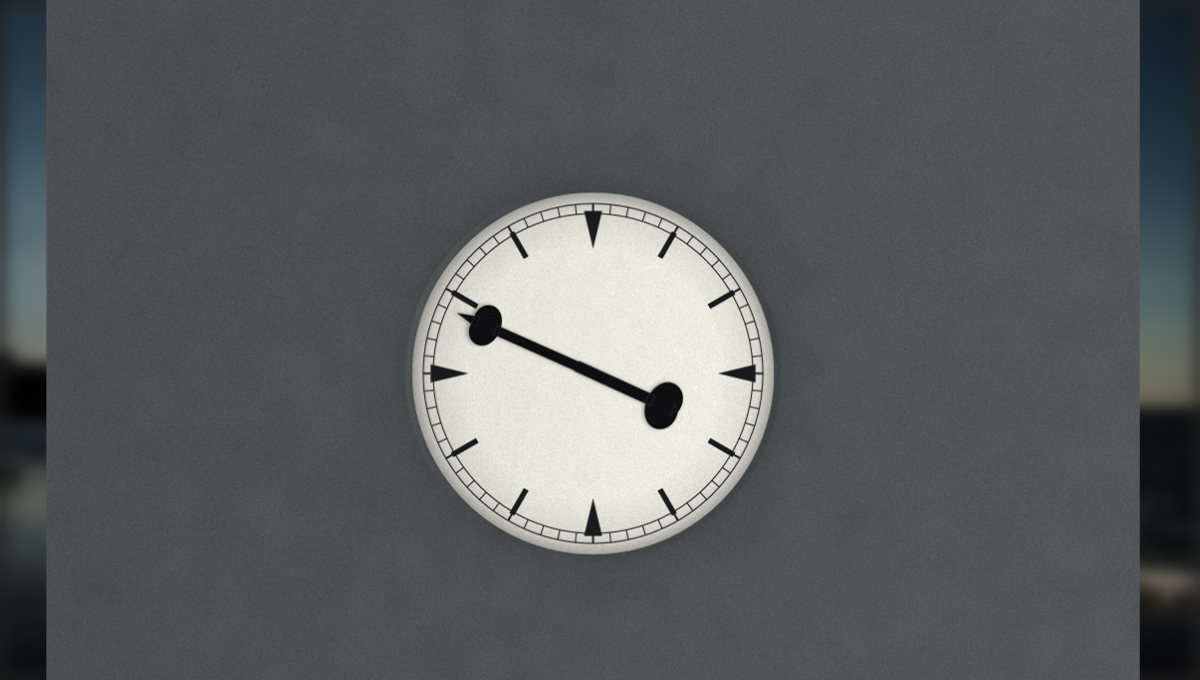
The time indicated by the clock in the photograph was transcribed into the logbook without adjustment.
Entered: 3:49
